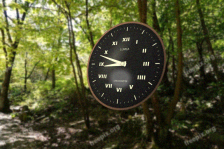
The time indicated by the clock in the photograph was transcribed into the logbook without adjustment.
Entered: 8:48
